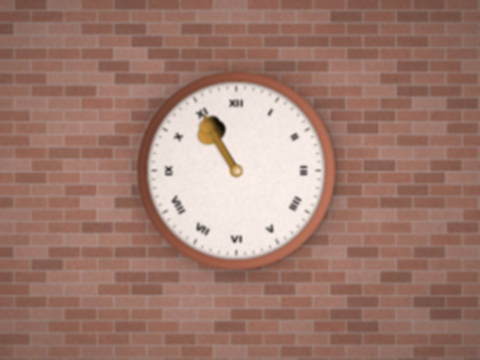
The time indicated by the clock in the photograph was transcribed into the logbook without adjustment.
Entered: 10:55
